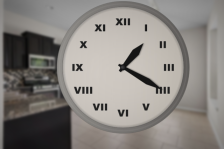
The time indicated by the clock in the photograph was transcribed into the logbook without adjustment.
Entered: 1:20
